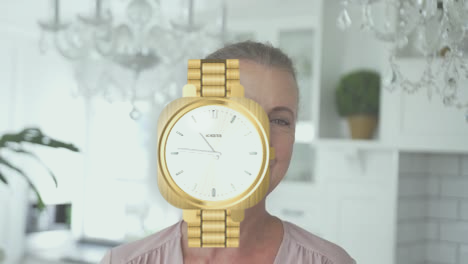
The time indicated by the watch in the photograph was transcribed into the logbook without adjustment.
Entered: 10:46
